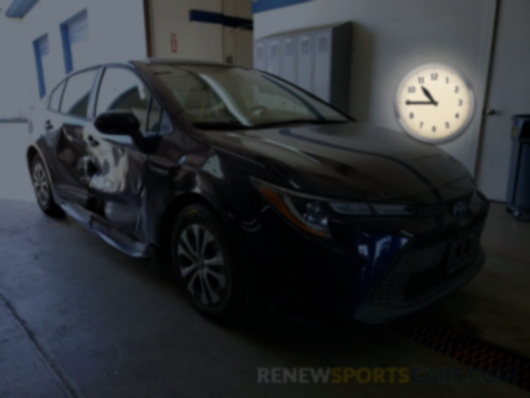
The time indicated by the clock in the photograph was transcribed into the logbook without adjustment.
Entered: 10:45
